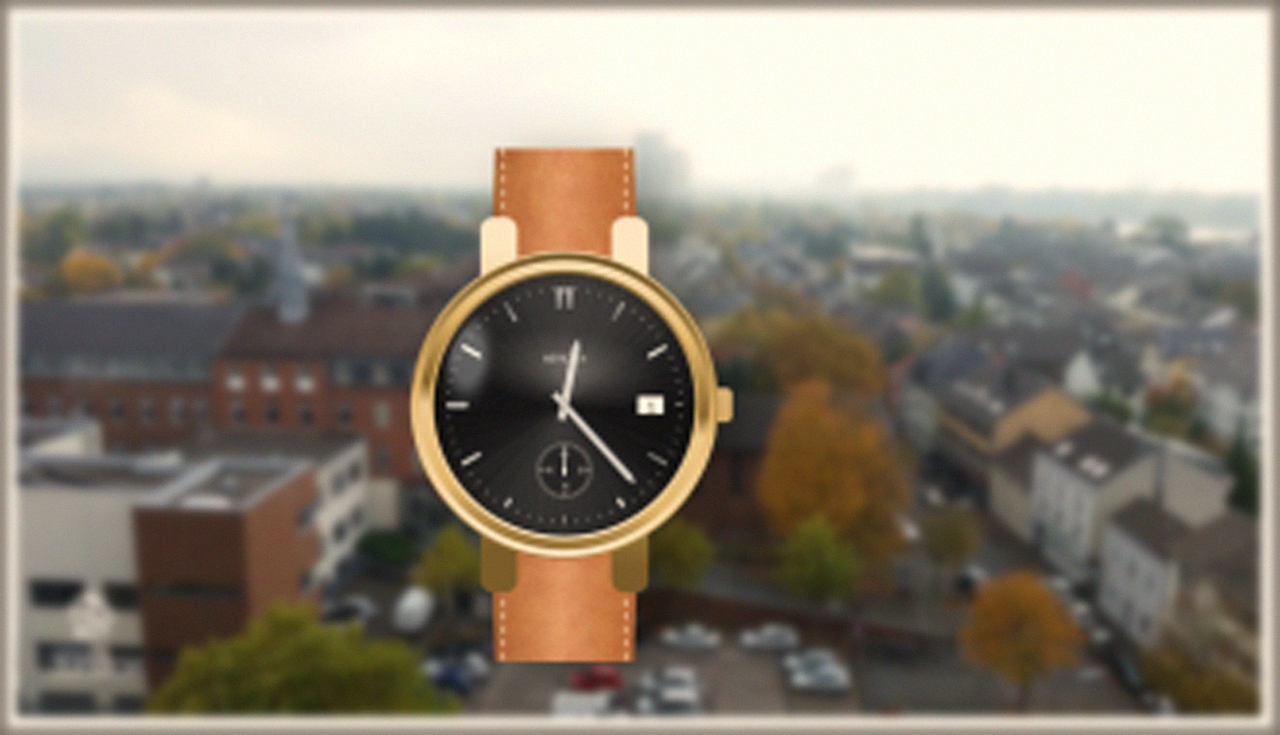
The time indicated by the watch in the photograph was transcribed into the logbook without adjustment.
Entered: 12:23
